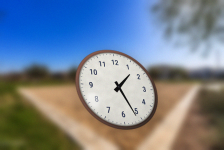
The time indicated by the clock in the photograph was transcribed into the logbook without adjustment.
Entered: 1:26
